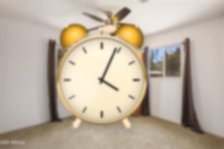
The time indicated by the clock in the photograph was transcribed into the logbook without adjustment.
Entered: 4:04
